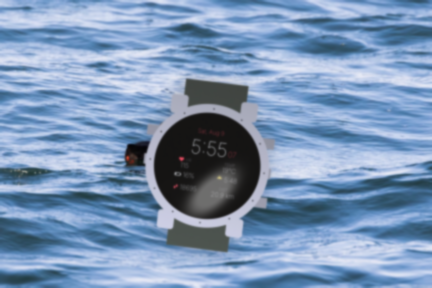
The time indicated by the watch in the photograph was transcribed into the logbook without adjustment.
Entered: 5:55
